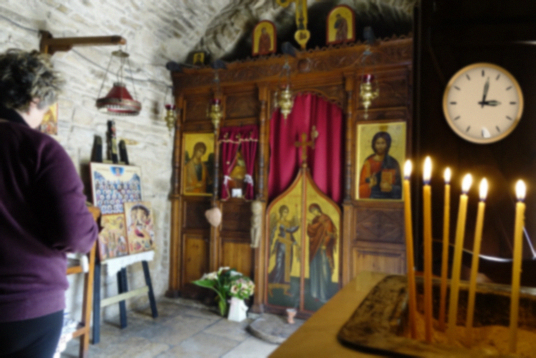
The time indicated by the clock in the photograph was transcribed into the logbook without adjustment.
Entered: 3:02
